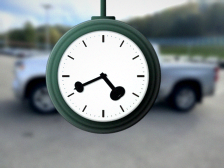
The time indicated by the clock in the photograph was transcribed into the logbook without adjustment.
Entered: 4:41
